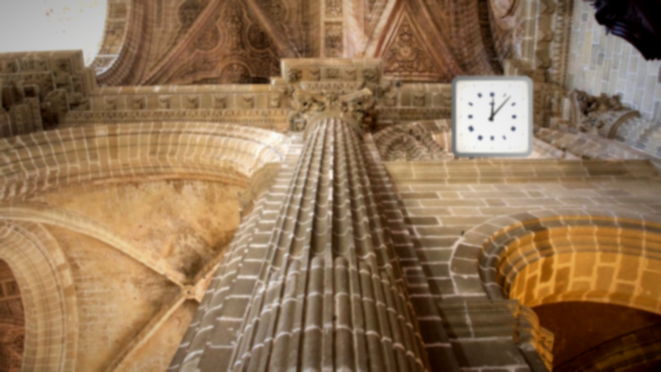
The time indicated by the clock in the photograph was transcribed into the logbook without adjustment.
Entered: 12:07
